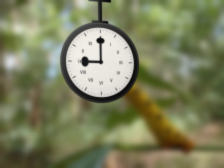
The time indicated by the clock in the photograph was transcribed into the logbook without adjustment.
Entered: 9:00
